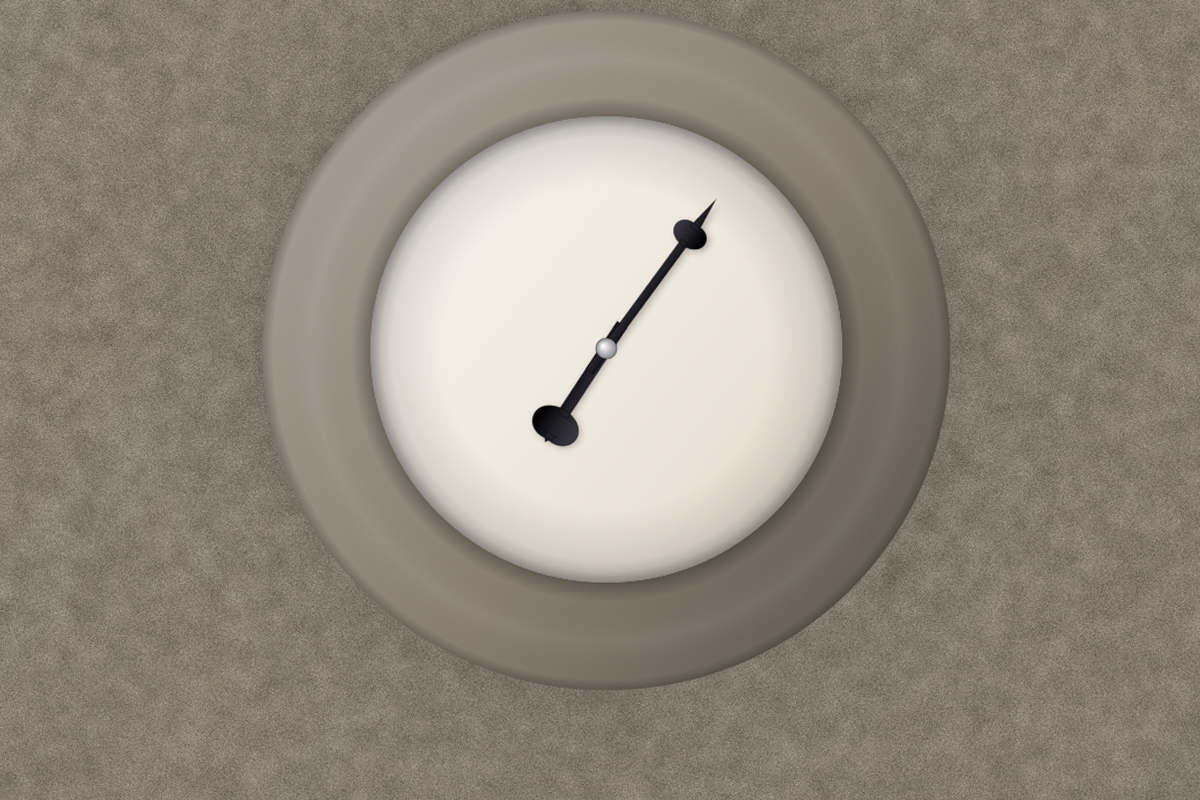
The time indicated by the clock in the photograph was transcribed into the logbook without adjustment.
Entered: 7:06
